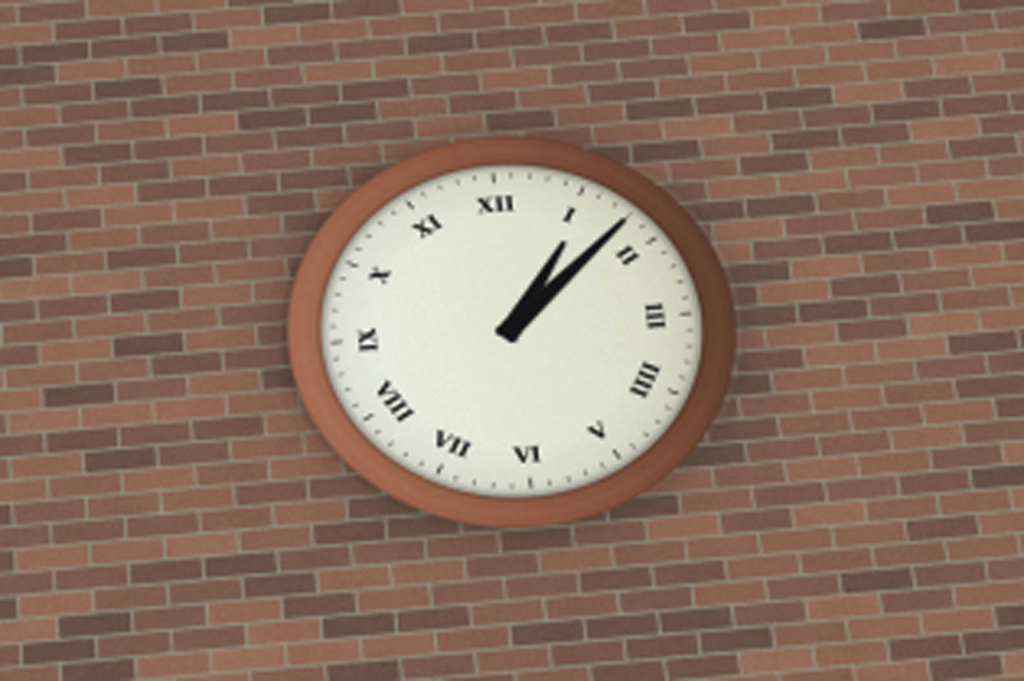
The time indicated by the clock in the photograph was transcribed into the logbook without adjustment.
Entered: 1:08
